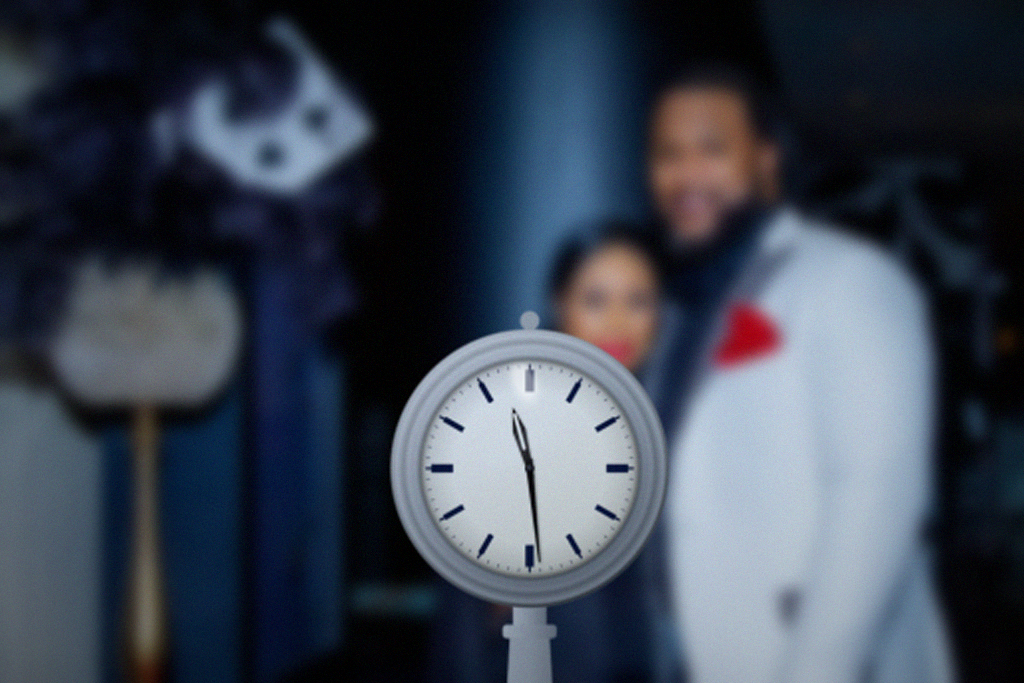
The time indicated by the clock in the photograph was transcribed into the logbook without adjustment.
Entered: 11:29
